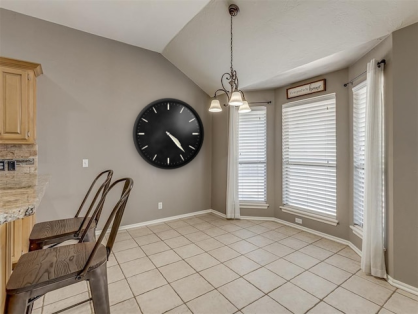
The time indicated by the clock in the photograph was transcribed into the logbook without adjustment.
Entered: 4:23
